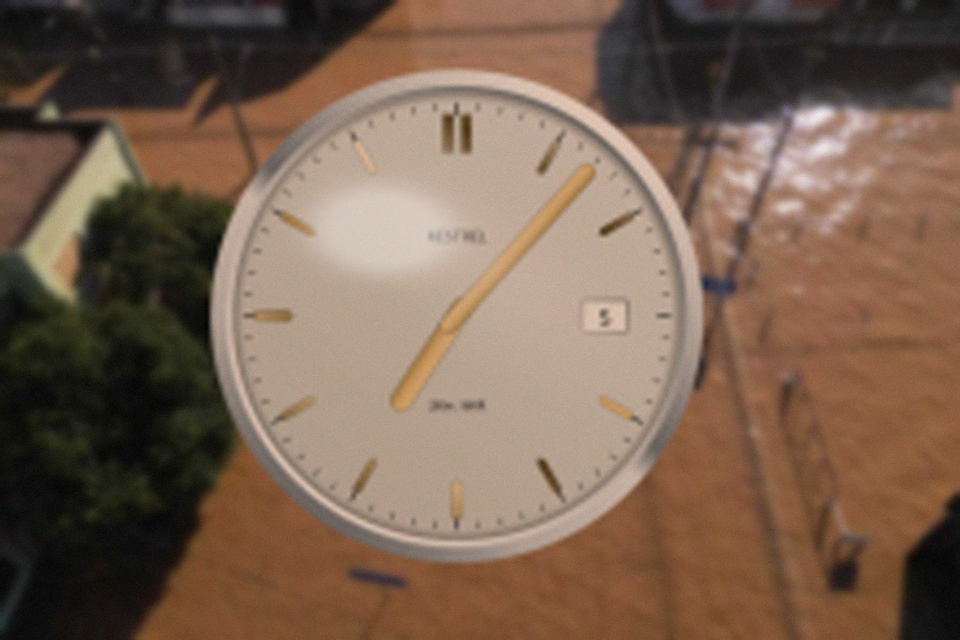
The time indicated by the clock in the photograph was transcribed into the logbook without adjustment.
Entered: 7:07
